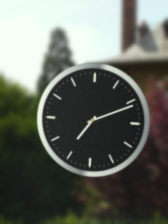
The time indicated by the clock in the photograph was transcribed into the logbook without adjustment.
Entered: 7:11
